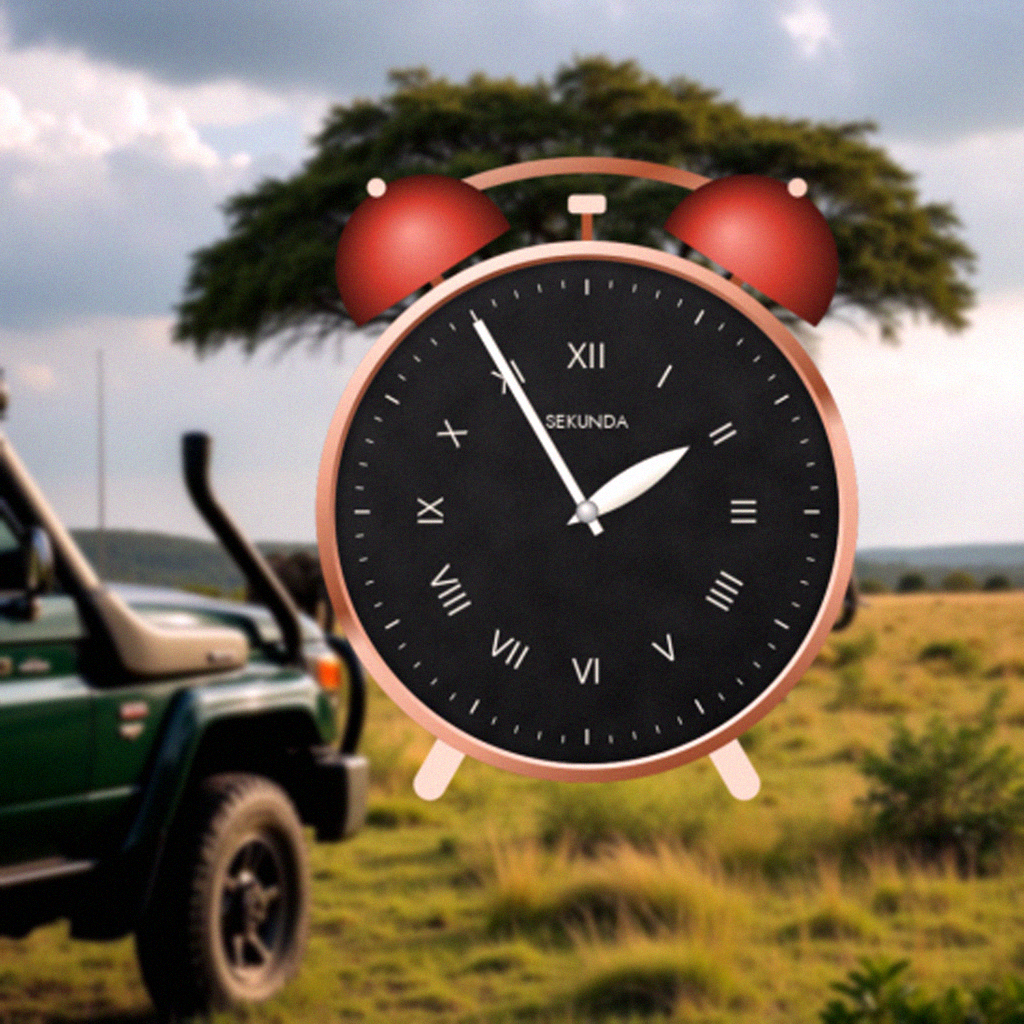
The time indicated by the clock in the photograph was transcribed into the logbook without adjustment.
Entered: 1:55
